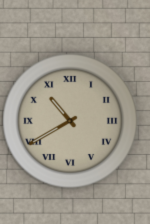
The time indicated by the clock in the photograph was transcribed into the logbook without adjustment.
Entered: 10:40
